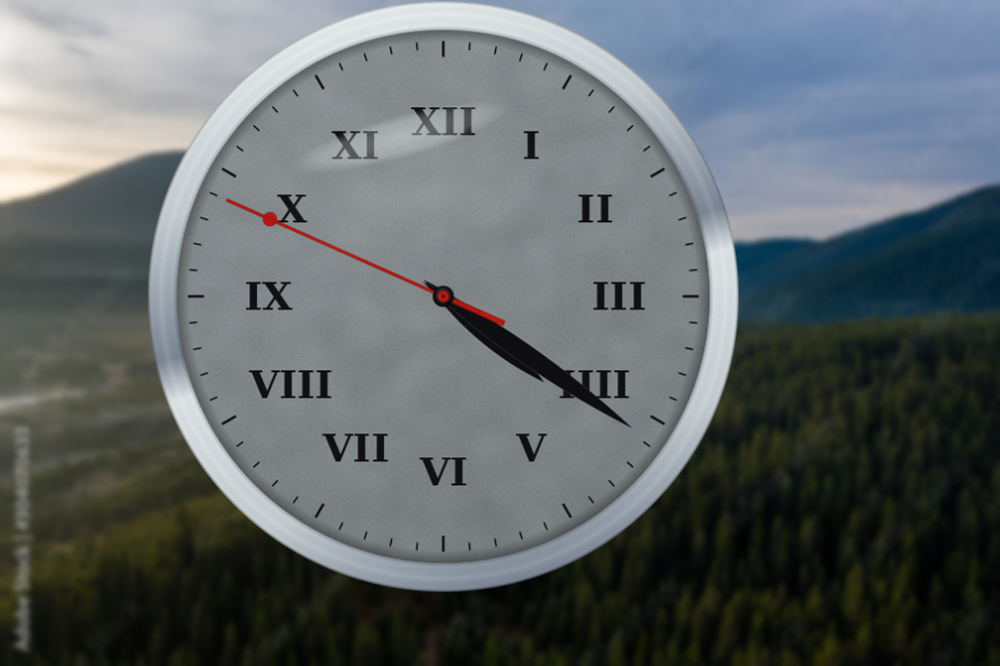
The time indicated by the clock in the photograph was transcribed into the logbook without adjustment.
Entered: 4:20:49
